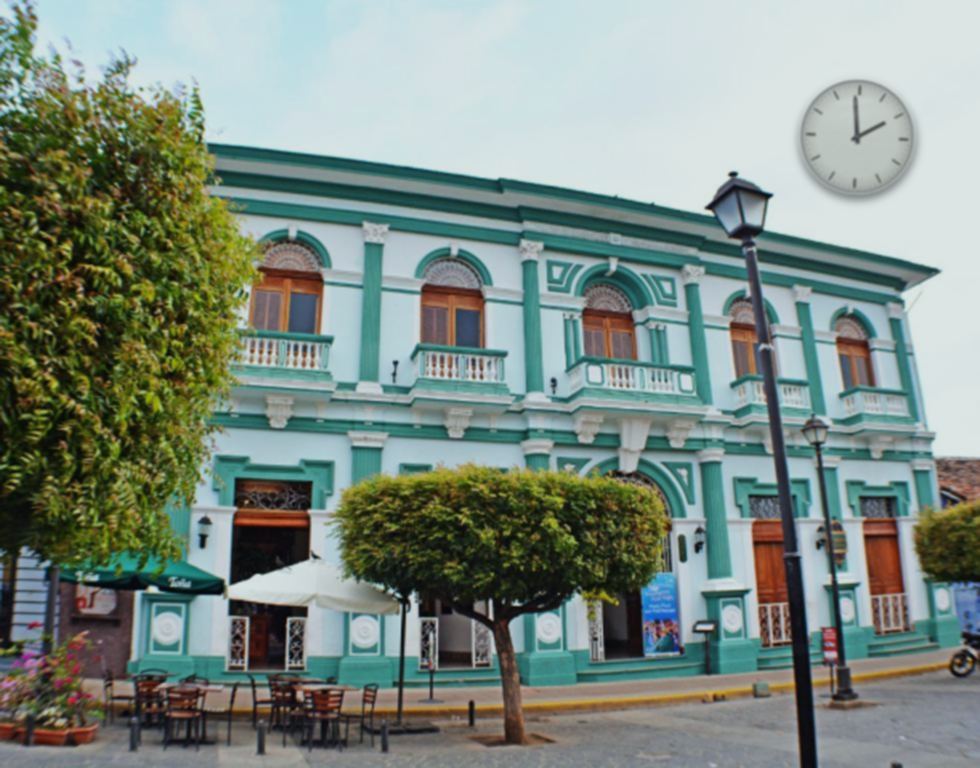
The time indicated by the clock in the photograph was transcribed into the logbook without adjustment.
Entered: 1:59
